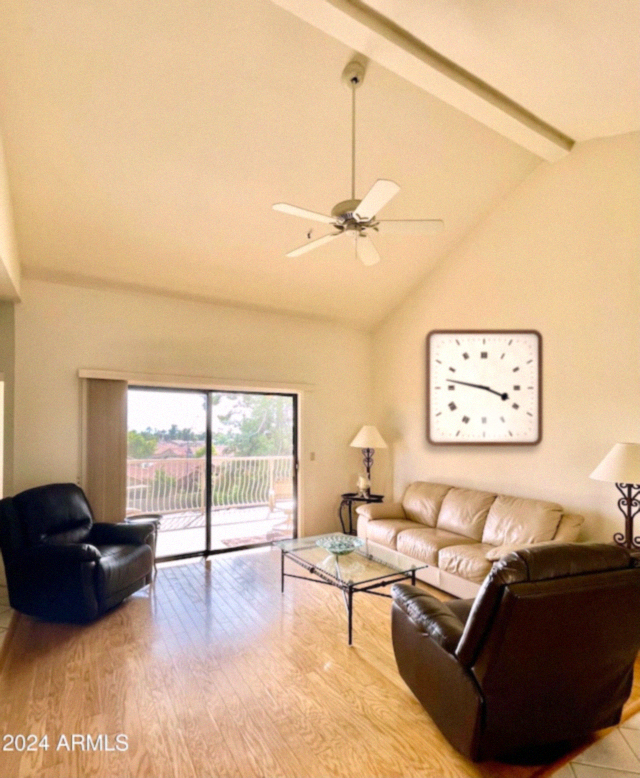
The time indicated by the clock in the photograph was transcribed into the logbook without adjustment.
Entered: 3:47
